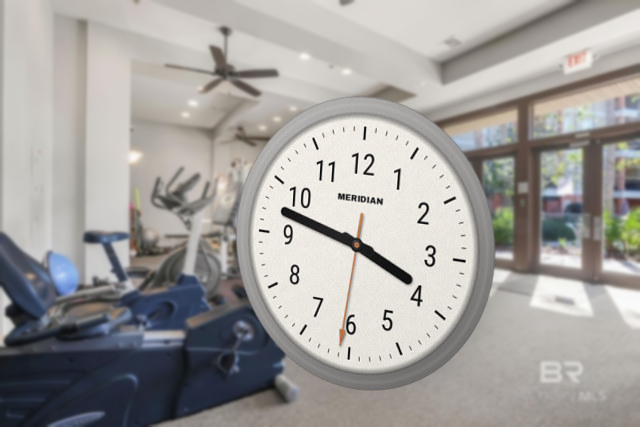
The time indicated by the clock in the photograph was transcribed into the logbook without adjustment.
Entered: 3:47:31
